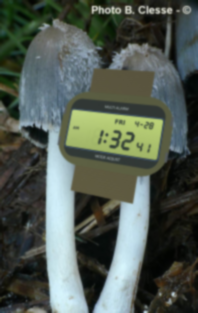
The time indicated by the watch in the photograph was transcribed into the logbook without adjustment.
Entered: 1:32
